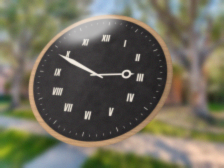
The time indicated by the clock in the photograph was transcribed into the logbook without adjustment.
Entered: 2:49
